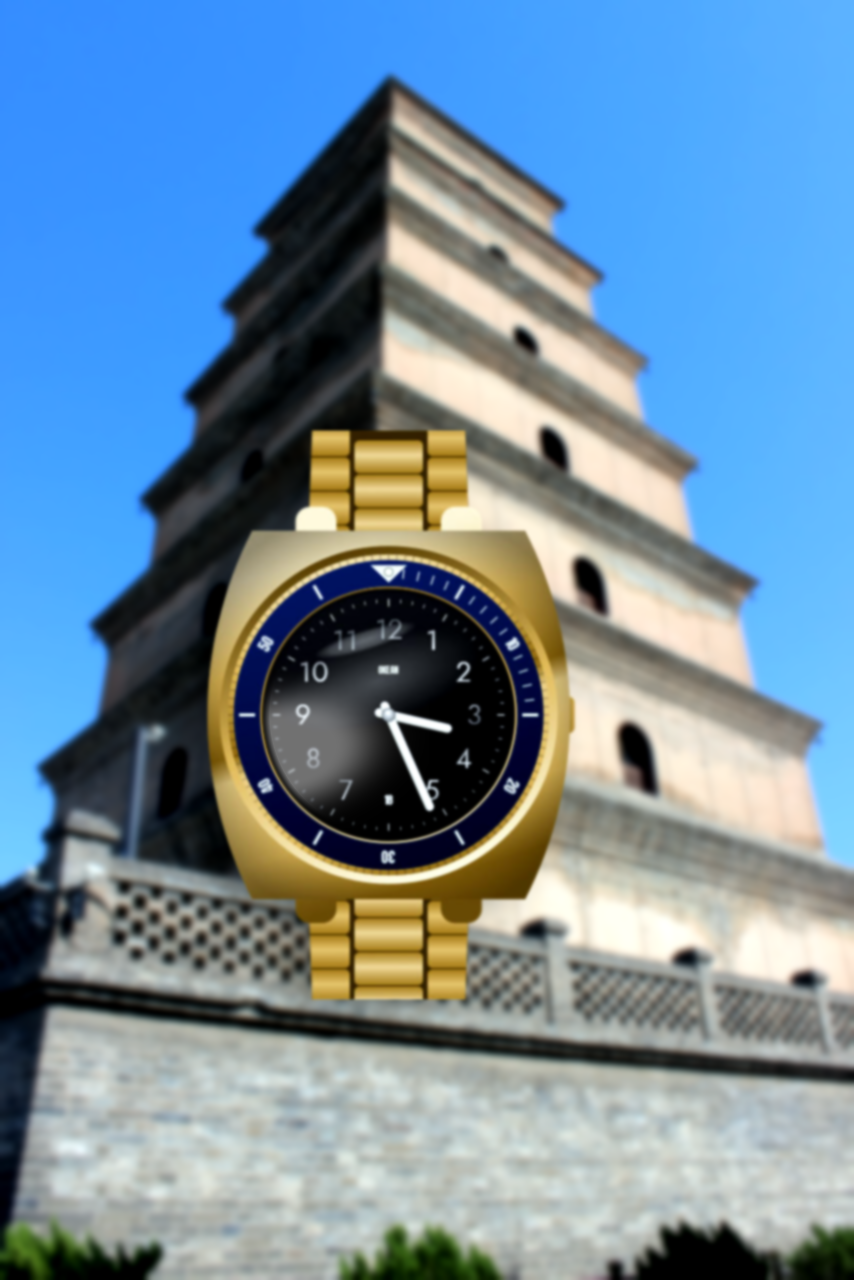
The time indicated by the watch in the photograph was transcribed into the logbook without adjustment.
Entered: 3:26
